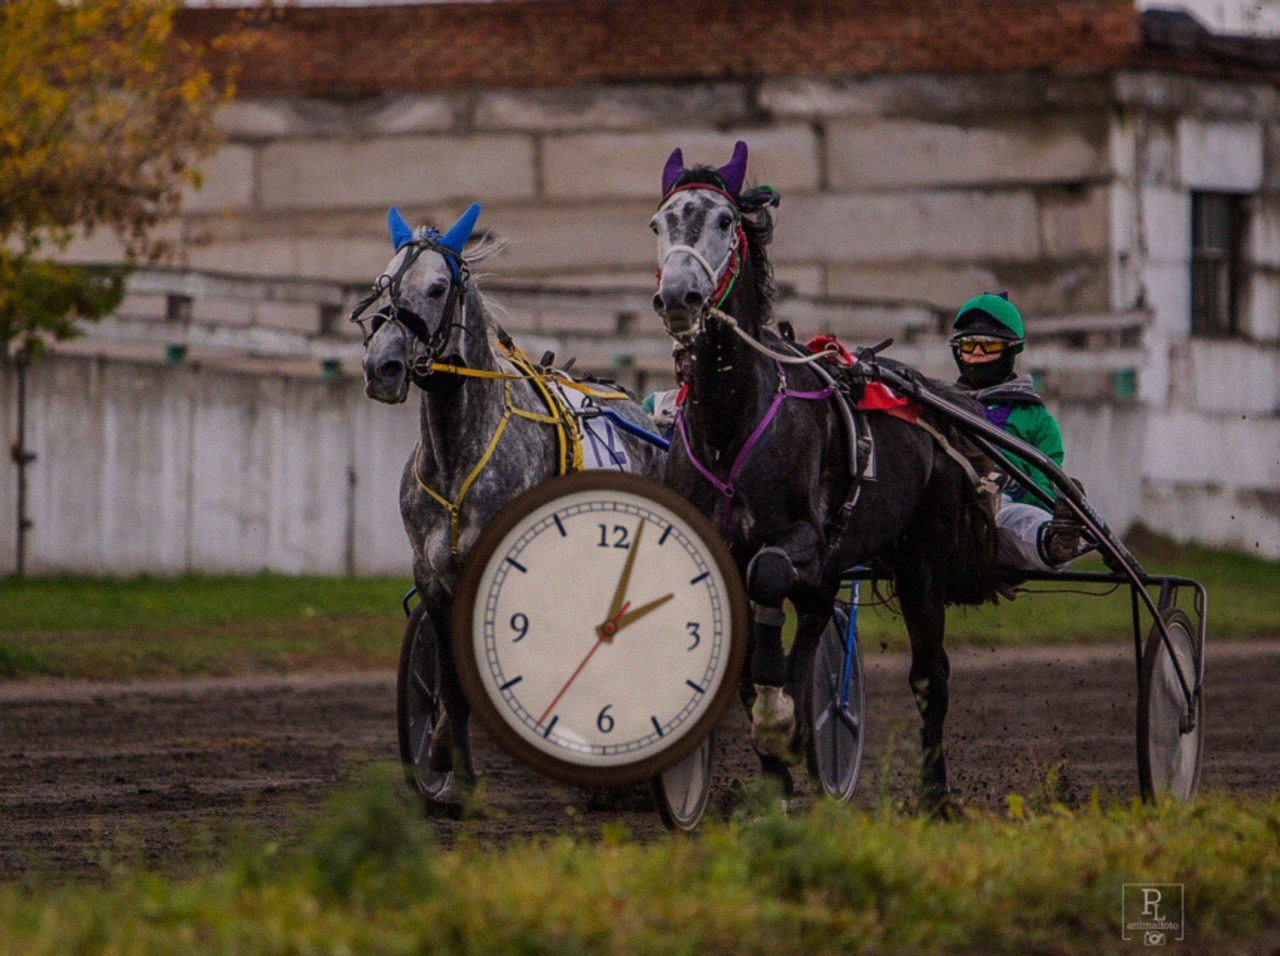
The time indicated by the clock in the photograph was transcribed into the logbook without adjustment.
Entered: 2:02:36
